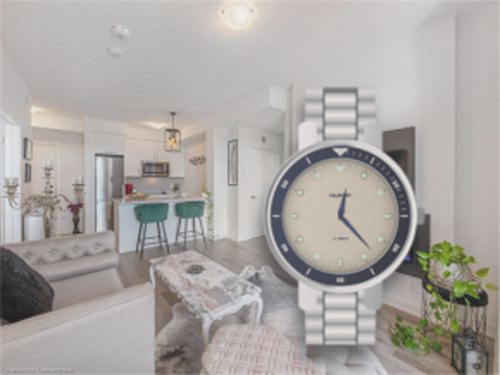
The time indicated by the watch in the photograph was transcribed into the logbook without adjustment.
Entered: 12:23
